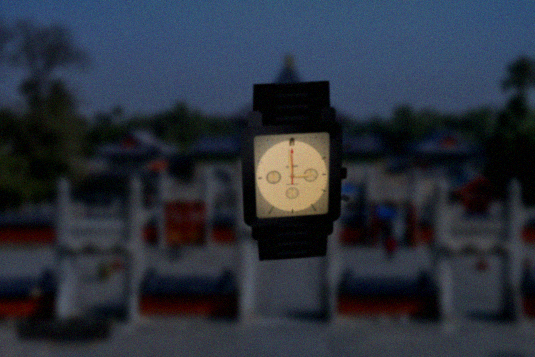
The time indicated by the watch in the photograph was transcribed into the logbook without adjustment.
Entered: 2:59
